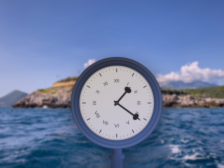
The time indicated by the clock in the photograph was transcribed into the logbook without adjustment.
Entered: 1:21
